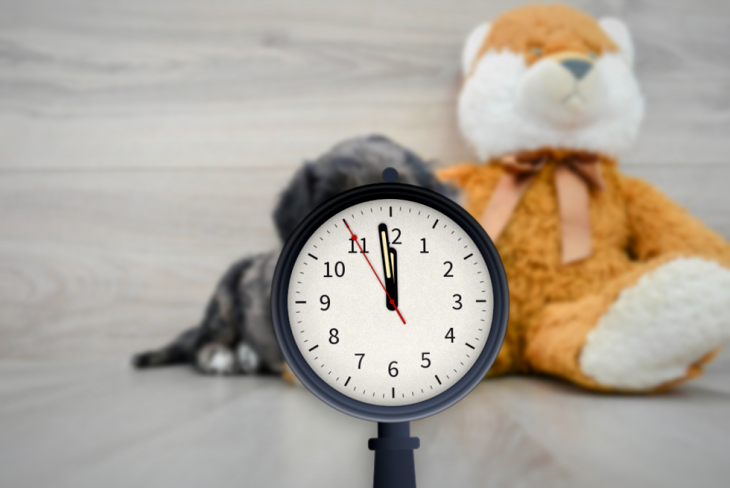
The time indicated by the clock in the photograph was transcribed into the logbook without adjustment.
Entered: 11:58:55
